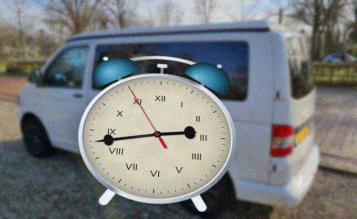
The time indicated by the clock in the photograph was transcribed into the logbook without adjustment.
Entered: 2:42:55
